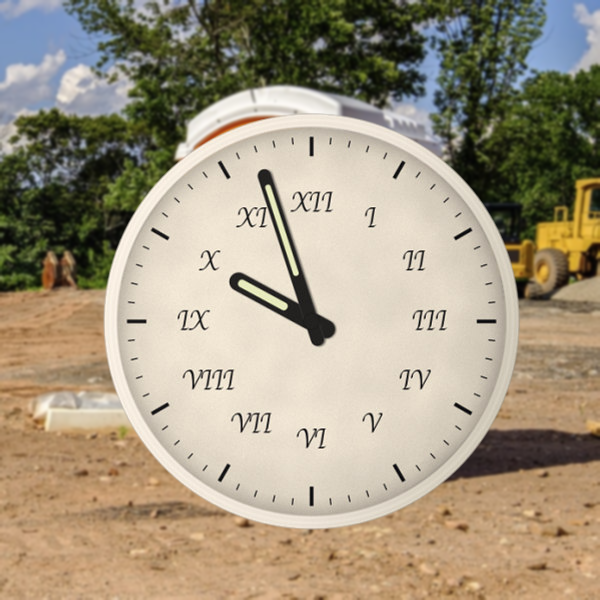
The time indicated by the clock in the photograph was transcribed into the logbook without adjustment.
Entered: 9:57
